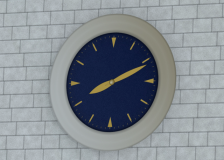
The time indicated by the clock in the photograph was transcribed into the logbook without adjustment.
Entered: 8:11
